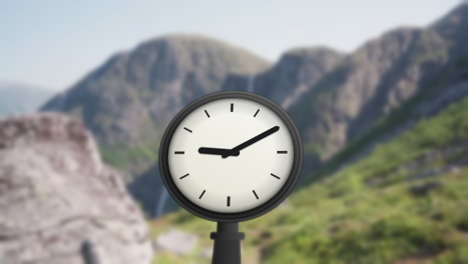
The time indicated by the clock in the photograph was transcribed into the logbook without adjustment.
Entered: 9:10
